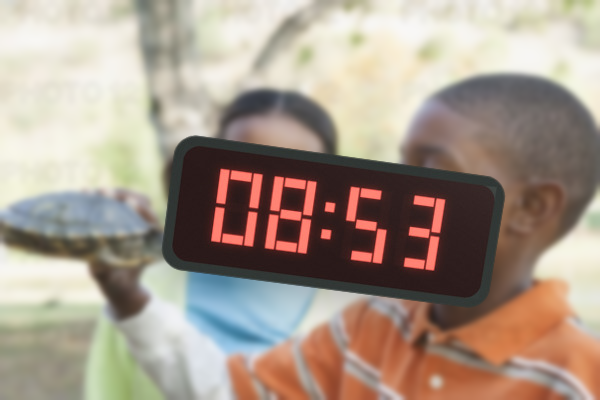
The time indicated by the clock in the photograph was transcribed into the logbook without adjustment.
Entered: 8:53
